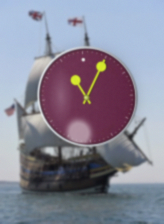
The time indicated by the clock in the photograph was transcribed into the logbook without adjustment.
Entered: 11:05
